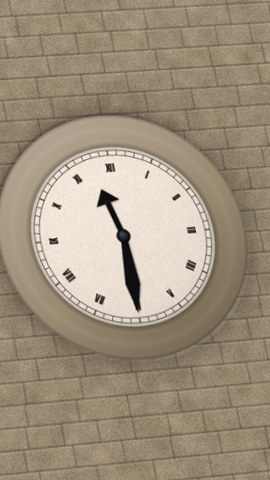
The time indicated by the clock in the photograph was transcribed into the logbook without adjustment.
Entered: 11:30
